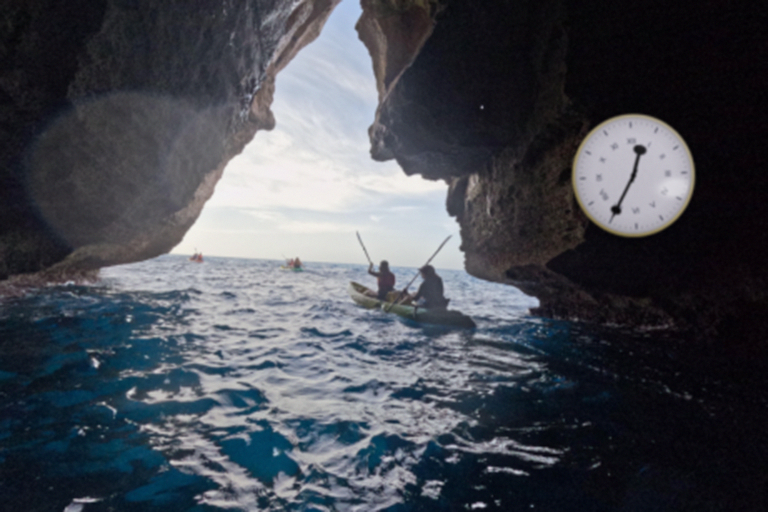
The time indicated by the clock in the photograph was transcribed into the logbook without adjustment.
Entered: 12:35
